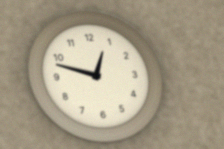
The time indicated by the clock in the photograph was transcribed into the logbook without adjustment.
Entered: 12:48
